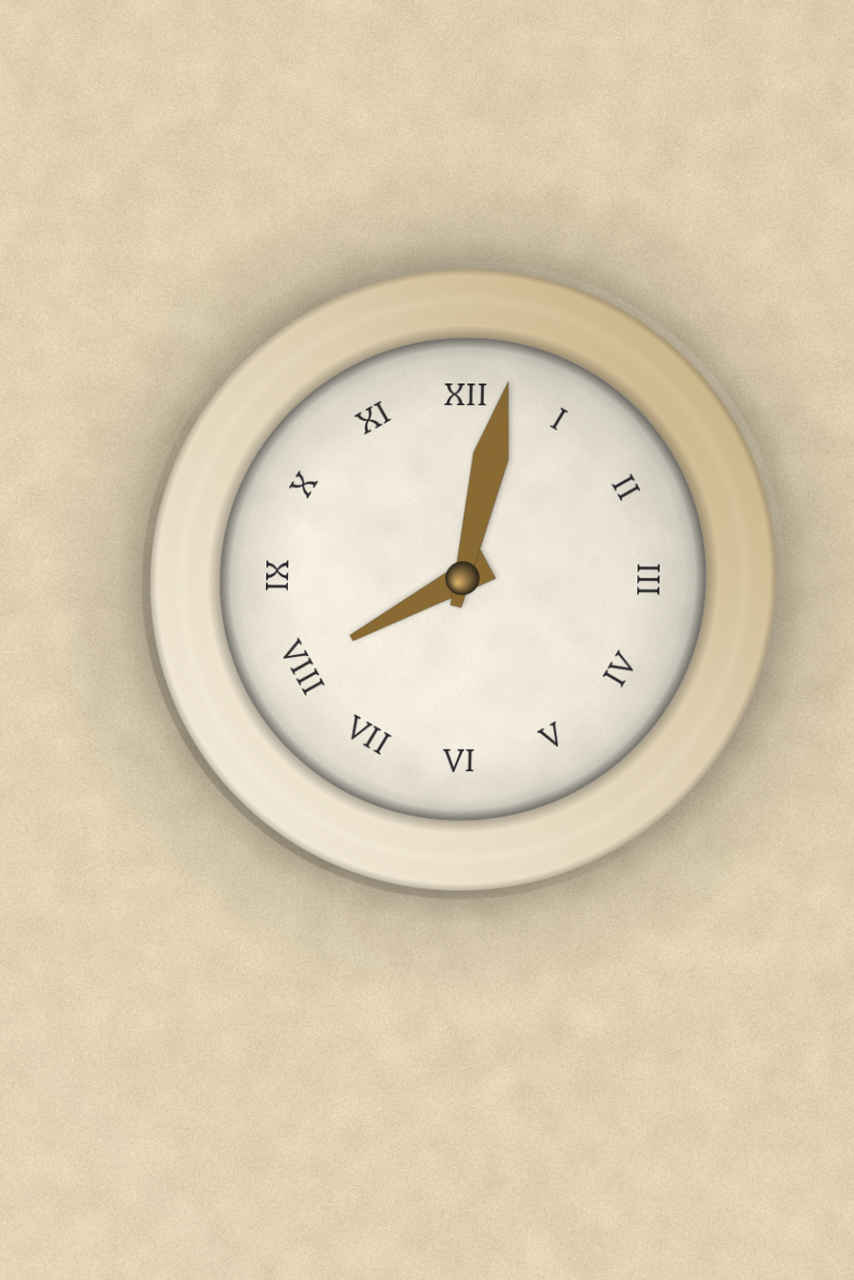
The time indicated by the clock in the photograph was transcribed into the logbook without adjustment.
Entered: 8:02
